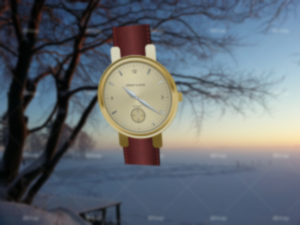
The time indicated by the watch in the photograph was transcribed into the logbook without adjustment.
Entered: 10:21
